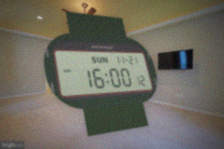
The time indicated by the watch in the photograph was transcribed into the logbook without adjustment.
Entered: 16:00:12
